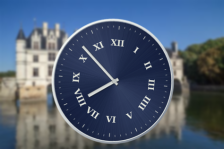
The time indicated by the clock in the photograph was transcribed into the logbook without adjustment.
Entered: 7:52
